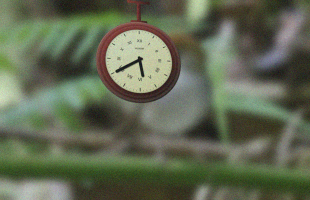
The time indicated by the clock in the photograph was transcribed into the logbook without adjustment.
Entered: 5:40
